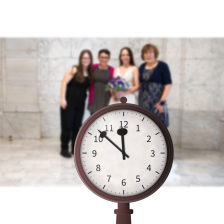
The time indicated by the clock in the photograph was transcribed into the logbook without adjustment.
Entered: 11:52
